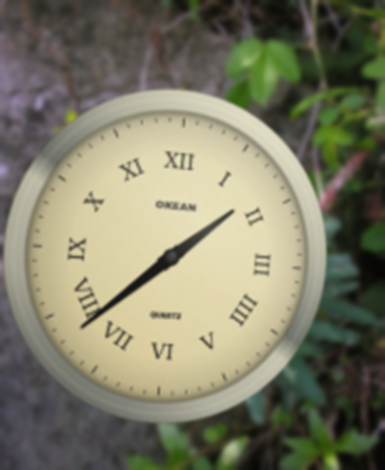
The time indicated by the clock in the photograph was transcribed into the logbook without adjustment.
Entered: 1:38
